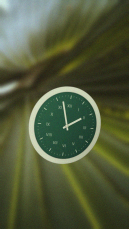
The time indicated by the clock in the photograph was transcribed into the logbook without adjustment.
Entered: 1:57
